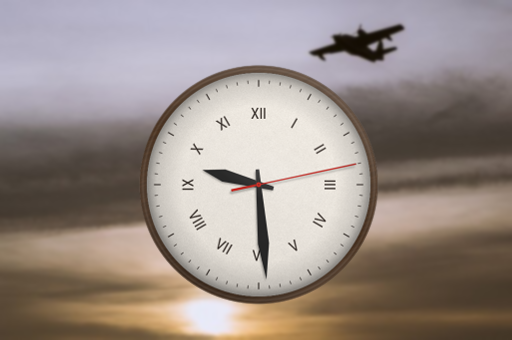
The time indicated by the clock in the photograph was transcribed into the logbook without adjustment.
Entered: 9:29:13
